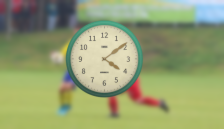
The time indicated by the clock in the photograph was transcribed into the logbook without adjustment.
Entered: 4:09
